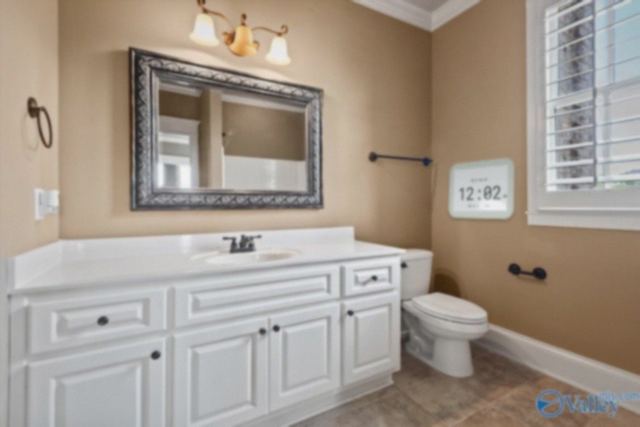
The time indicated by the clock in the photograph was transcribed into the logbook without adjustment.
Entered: 12:02
